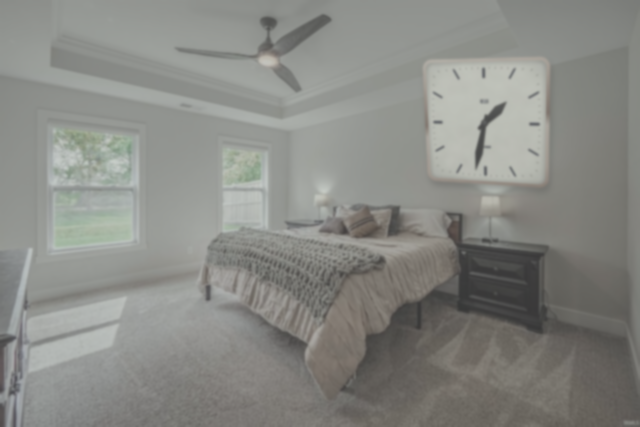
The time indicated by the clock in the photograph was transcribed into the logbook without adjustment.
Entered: 1:32
